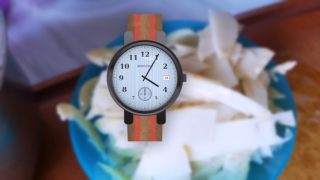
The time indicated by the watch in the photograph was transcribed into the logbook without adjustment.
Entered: 4:05
